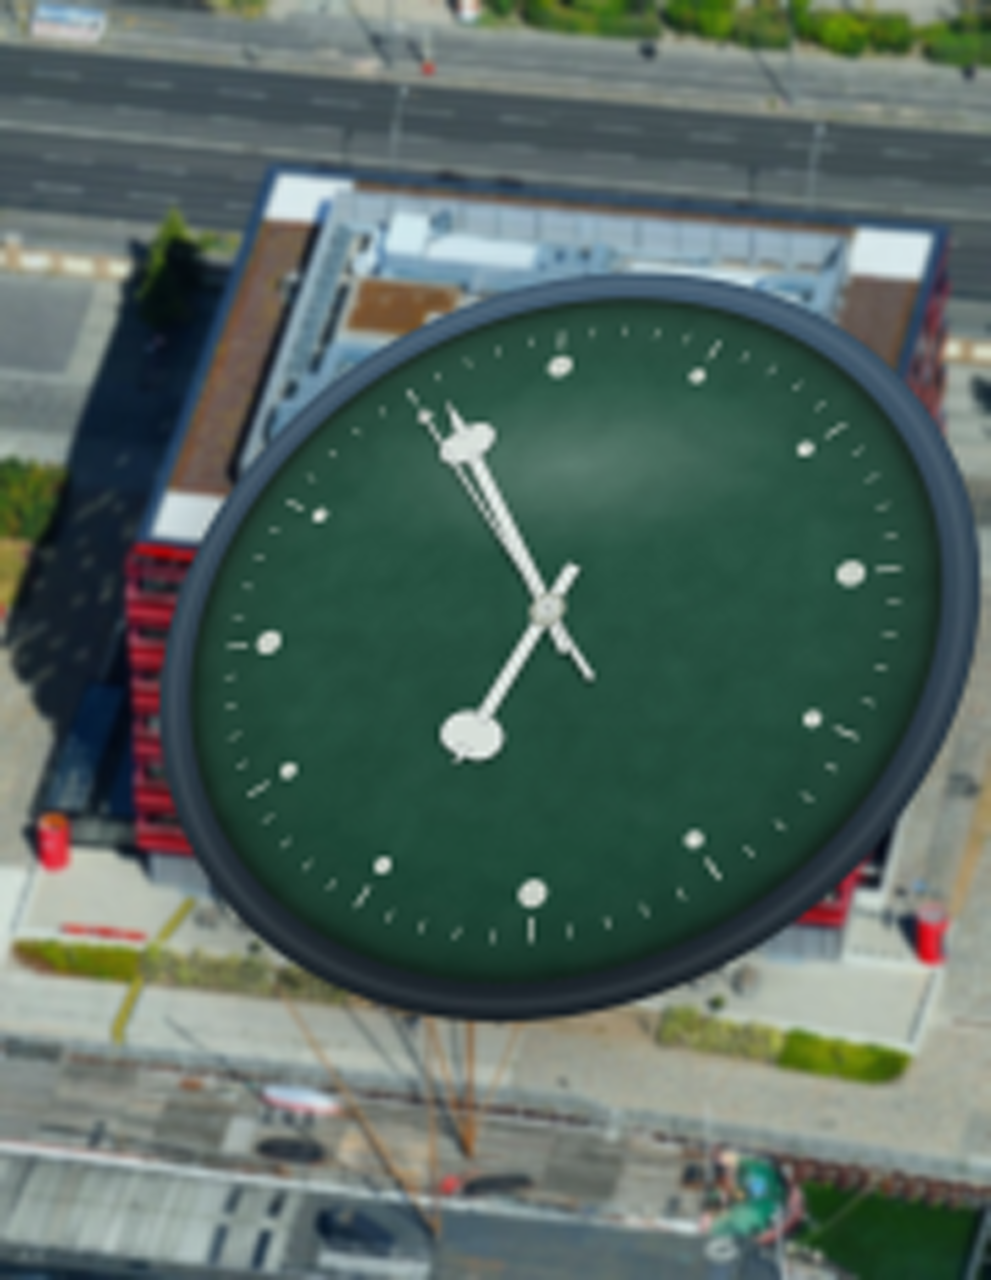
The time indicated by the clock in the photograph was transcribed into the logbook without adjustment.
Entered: 6:55:55
